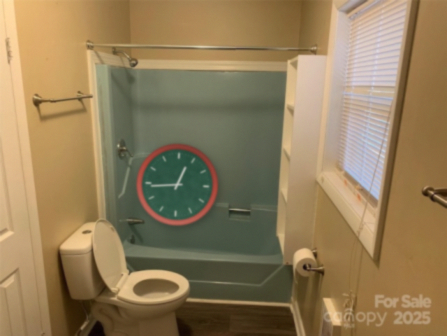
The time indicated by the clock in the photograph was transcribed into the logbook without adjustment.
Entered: 12:44
